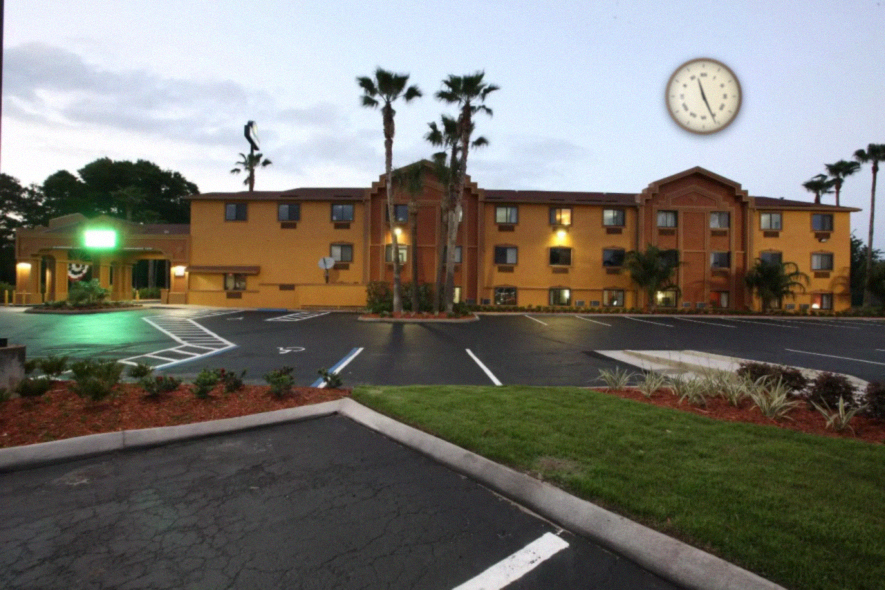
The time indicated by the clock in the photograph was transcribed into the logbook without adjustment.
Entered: 11:26
